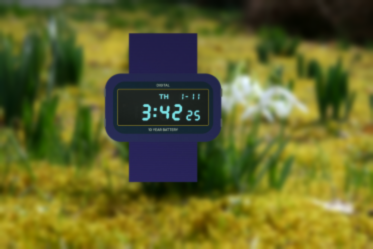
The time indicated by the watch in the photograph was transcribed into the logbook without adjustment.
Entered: 3:42:25
